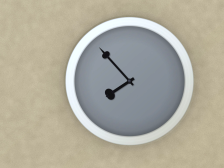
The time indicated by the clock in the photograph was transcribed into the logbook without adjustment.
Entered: 7:53
